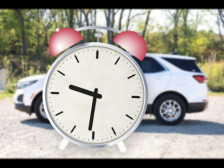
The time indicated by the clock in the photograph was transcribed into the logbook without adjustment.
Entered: 9:31
